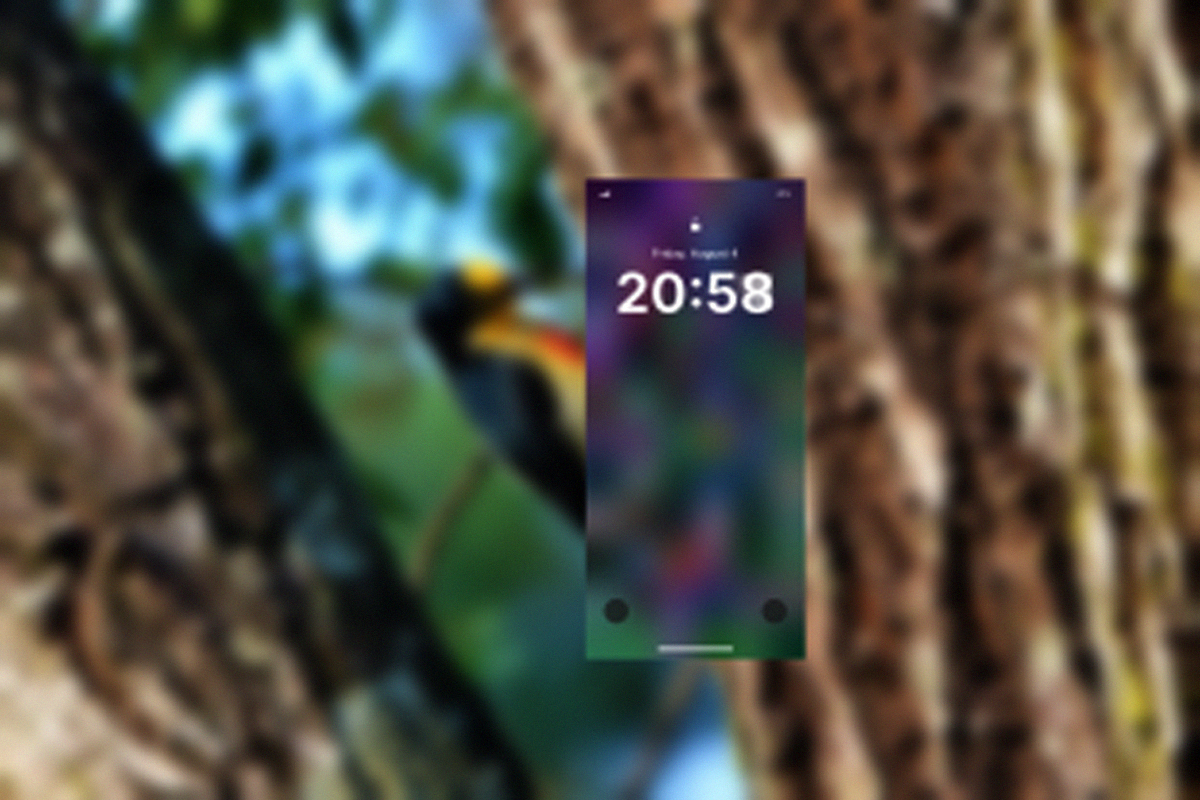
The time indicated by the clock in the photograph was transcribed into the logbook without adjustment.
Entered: 20:58
